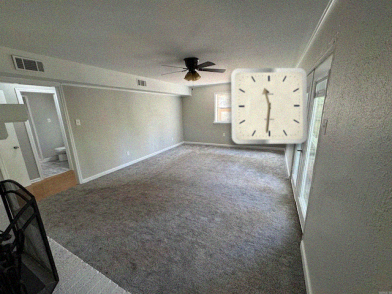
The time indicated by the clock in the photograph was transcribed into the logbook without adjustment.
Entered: 11:31
